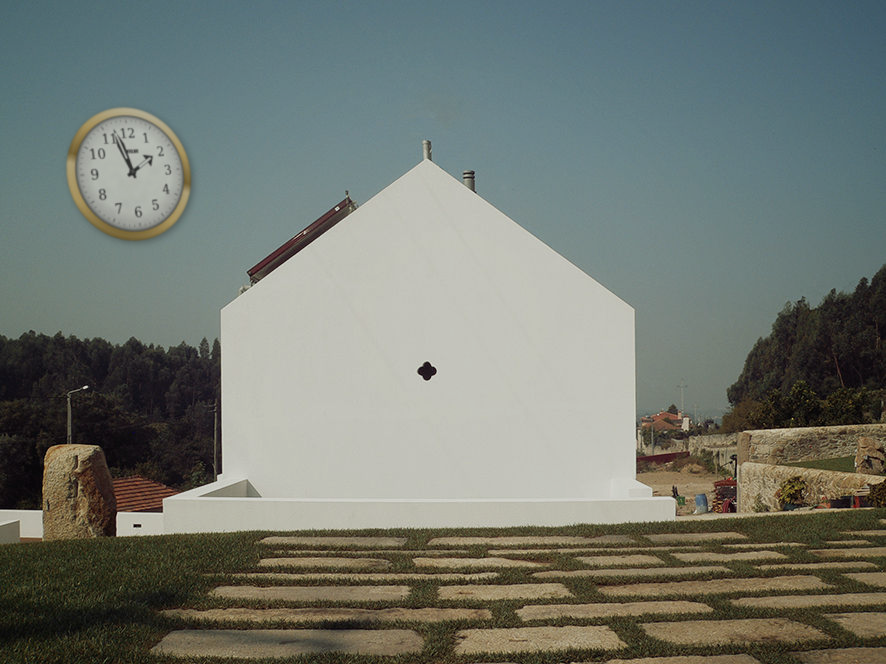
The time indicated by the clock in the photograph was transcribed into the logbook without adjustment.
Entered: 1:57
